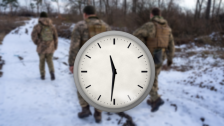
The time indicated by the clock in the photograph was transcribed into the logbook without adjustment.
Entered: 11:31
